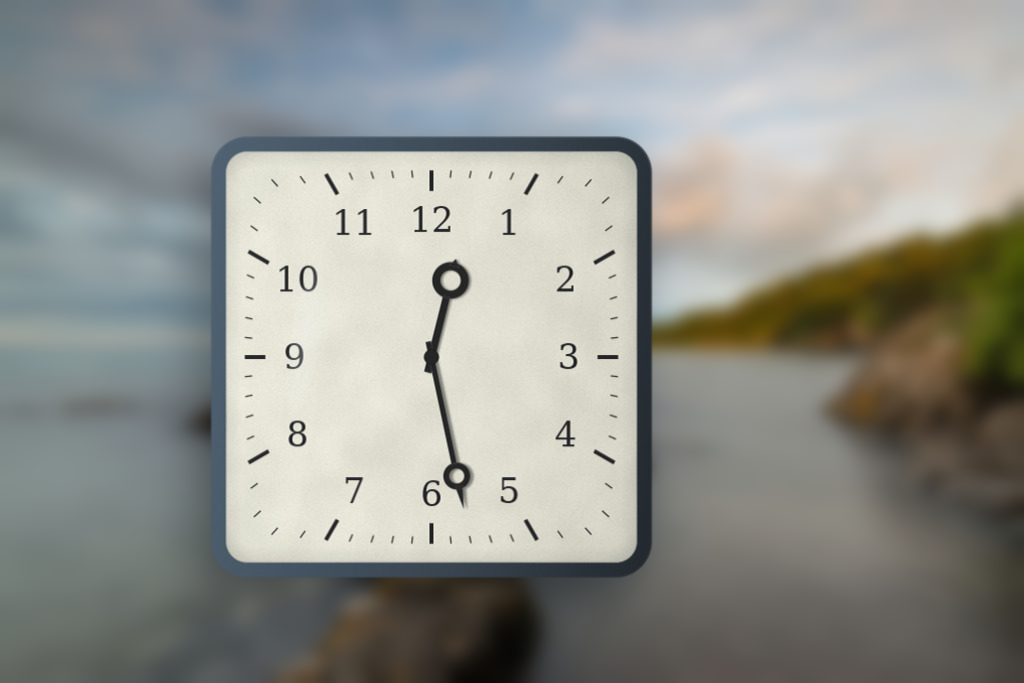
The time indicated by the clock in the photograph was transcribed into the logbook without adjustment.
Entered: 12:28
